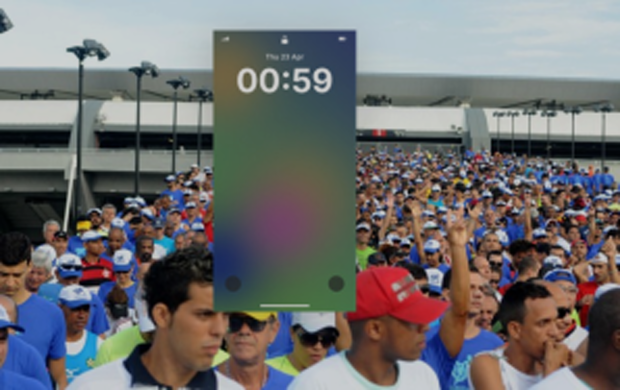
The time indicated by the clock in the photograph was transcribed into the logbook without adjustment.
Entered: 0:59
